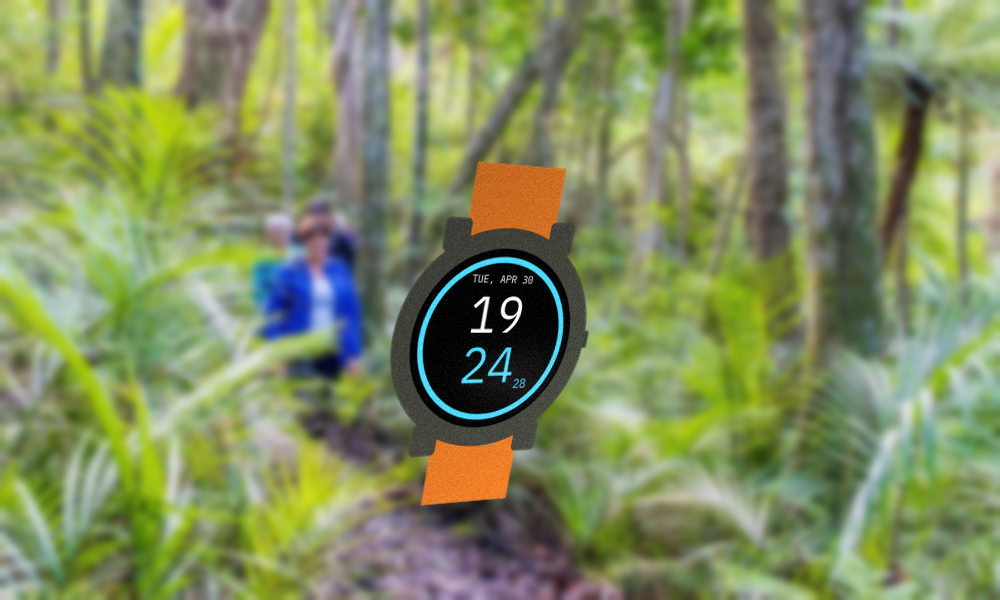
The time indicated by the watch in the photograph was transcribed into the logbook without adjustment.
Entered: 19:24:28
